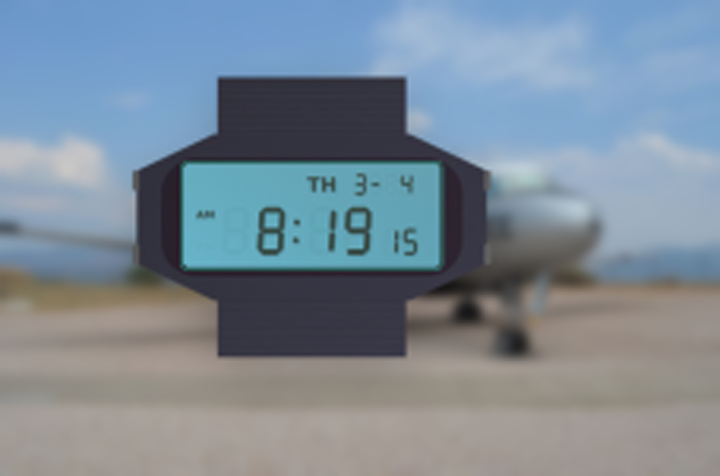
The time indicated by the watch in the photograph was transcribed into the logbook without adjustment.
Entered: 8:19:15
